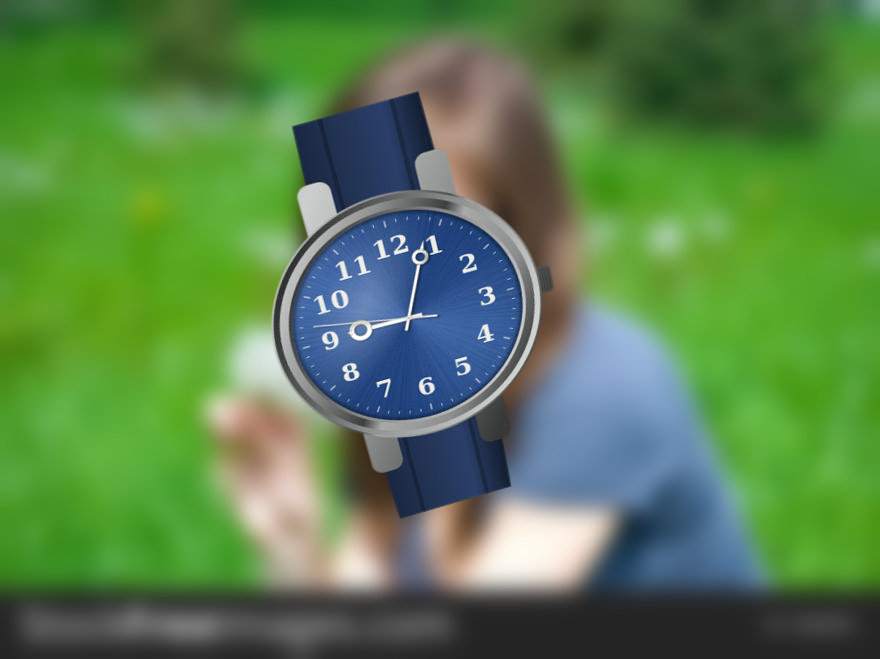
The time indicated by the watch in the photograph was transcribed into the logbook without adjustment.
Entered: 9:03:47
